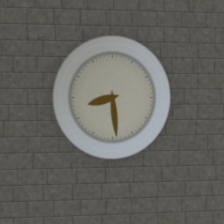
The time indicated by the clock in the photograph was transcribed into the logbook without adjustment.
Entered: 8:29
